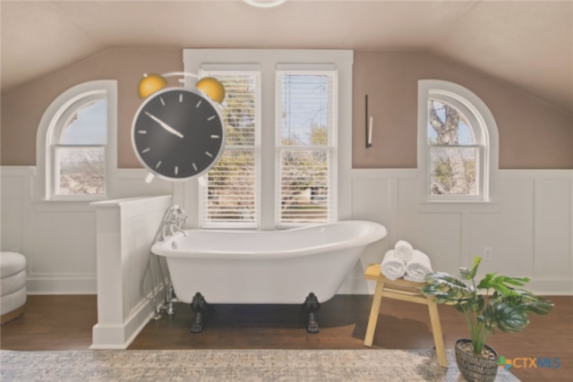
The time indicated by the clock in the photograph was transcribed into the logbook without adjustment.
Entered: 9:50
